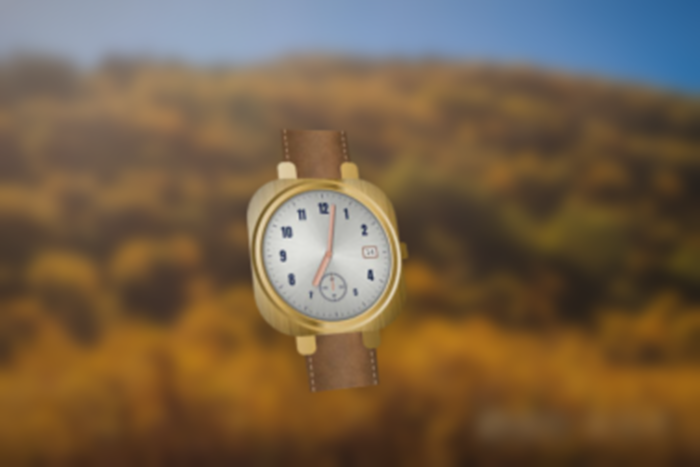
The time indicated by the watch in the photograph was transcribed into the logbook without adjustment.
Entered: 7:02
